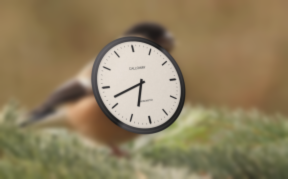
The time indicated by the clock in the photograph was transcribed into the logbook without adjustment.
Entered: 6:42
